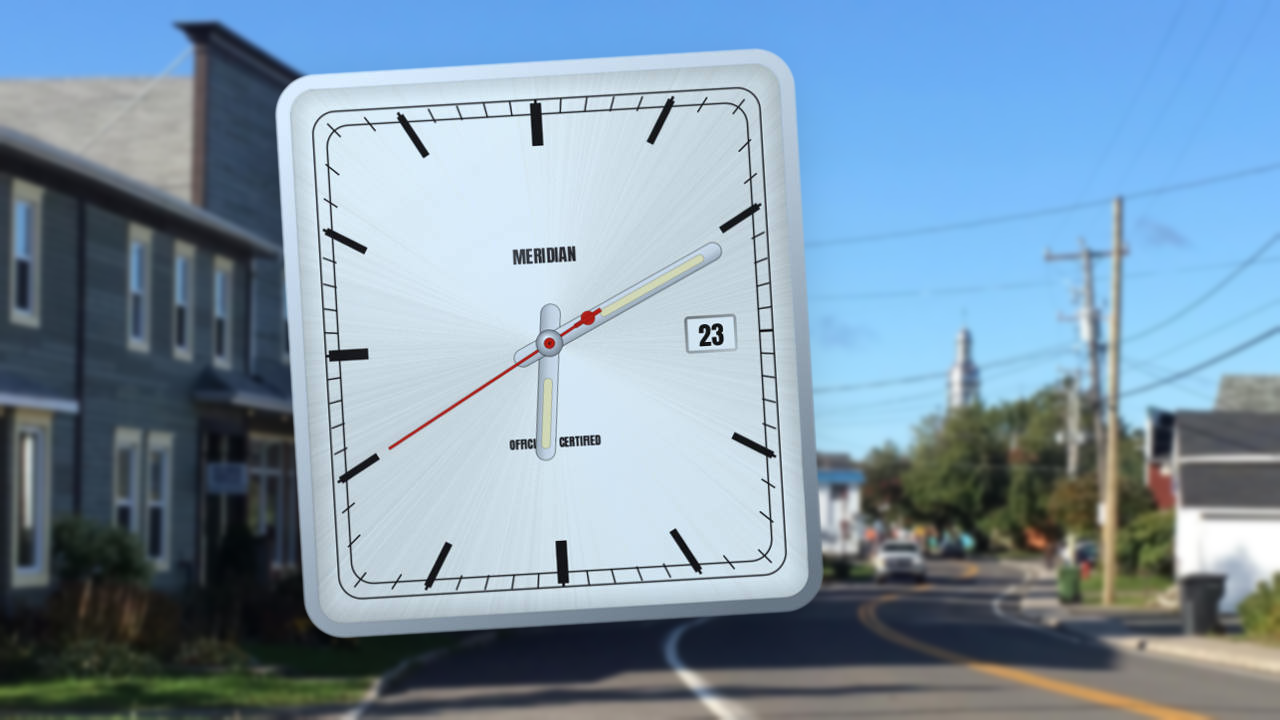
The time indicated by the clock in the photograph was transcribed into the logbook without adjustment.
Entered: 6:10:40
